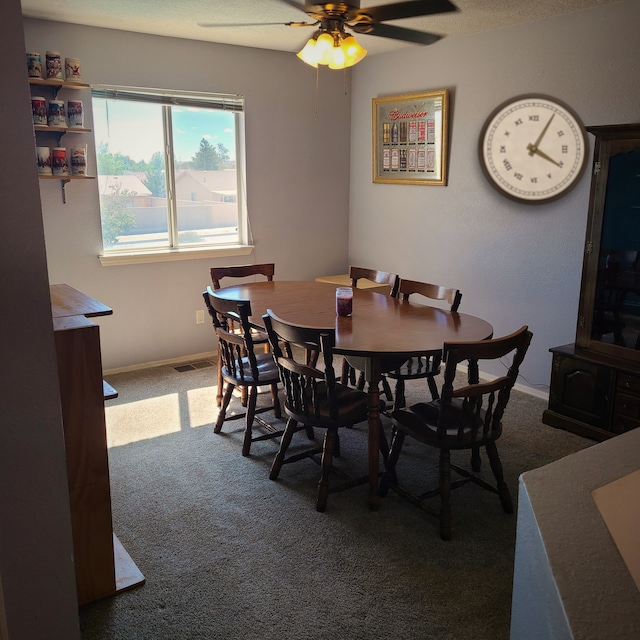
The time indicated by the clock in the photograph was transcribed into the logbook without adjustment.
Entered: 4:05
